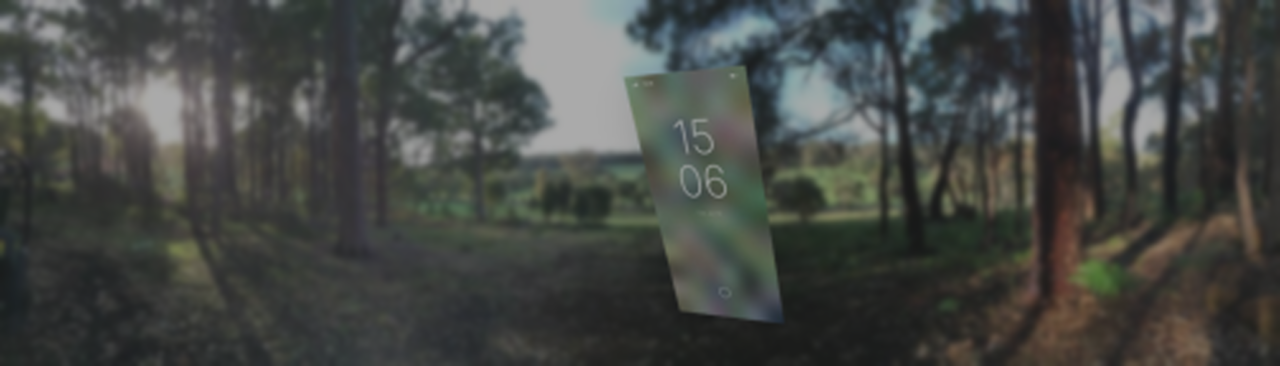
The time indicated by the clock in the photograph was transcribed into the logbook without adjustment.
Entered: 15:06
